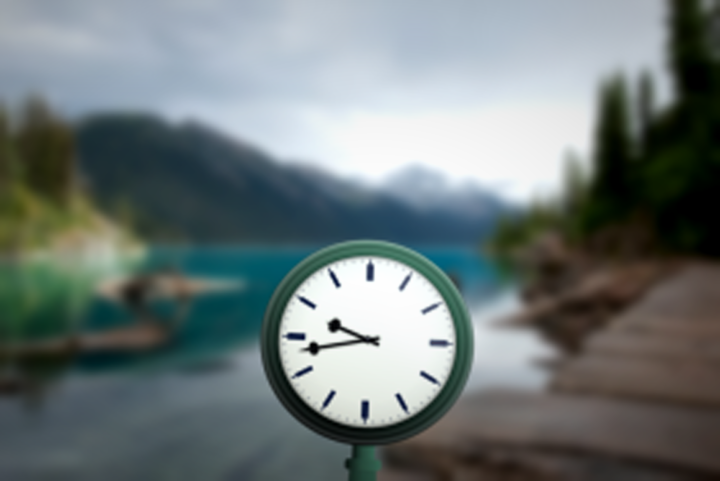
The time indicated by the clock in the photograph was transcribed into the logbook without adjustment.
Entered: 9:43
